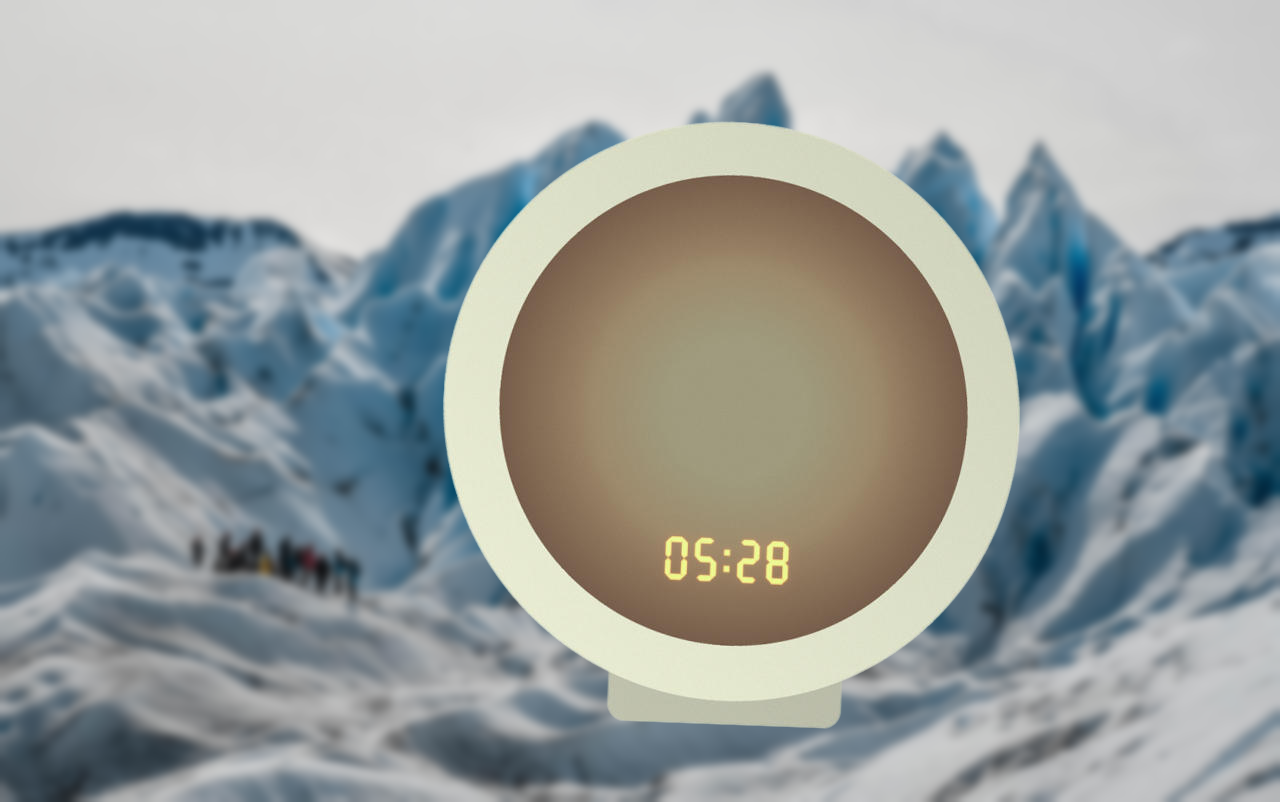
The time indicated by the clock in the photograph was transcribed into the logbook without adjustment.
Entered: 5:28
